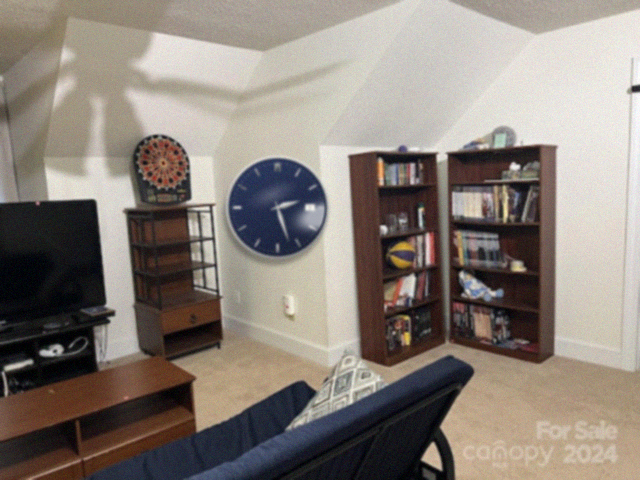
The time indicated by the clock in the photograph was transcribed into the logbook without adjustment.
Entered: 2:27
